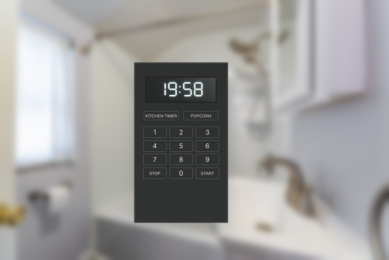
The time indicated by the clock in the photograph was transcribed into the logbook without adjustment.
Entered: 19:58
